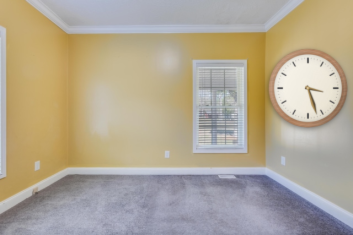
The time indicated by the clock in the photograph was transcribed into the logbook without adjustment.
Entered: 3:27
